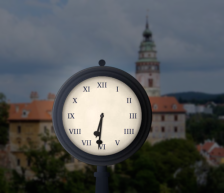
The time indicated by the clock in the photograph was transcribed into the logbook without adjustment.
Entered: 6:31
